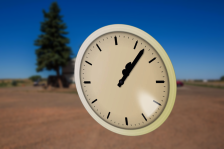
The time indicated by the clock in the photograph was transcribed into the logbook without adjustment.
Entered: 1:07
